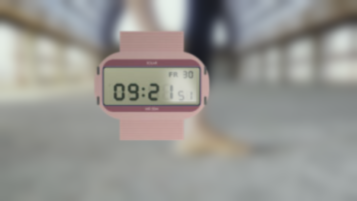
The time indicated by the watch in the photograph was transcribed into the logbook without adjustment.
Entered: 9:21:51
